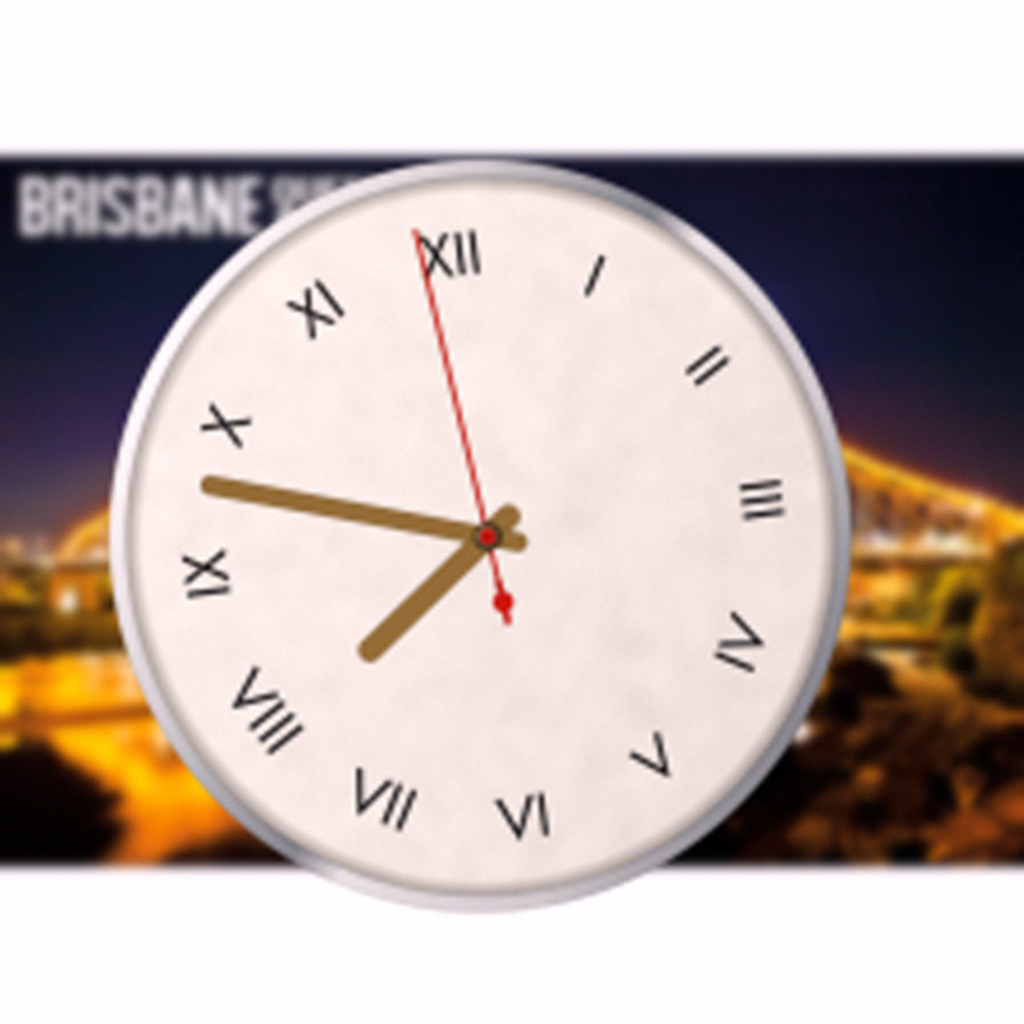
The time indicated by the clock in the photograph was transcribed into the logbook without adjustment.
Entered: 7:47:59
